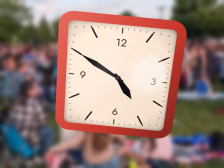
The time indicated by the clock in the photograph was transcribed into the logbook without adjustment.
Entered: 4:50
